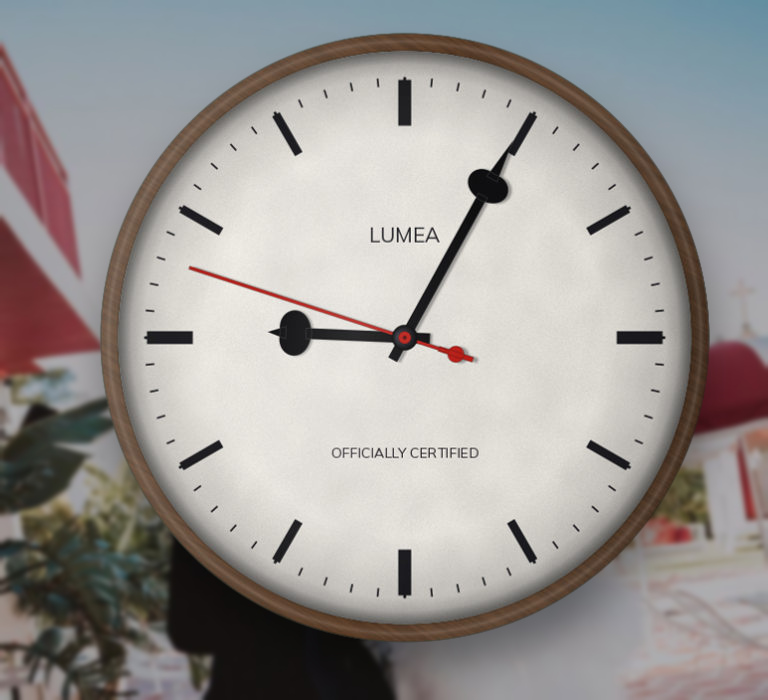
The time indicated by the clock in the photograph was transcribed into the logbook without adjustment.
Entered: 9:04:48
